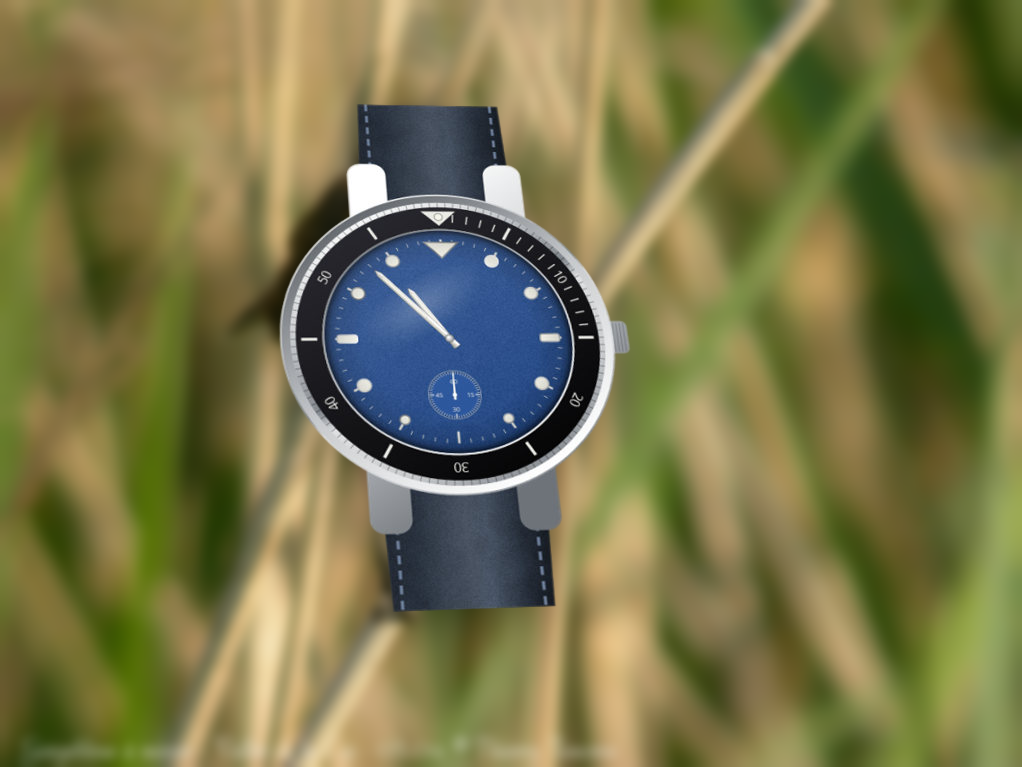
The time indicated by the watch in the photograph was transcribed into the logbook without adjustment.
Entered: 10:53
